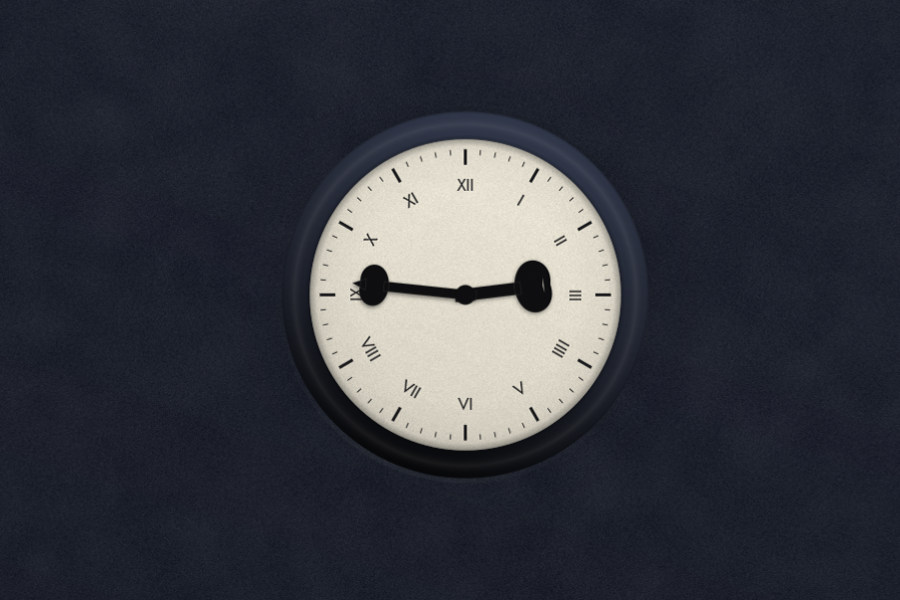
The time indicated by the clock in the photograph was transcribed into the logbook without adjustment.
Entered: 2:46
